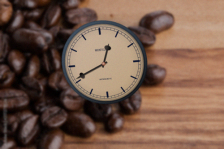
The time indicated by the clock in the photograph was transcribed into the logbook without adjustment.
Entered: 12:41
